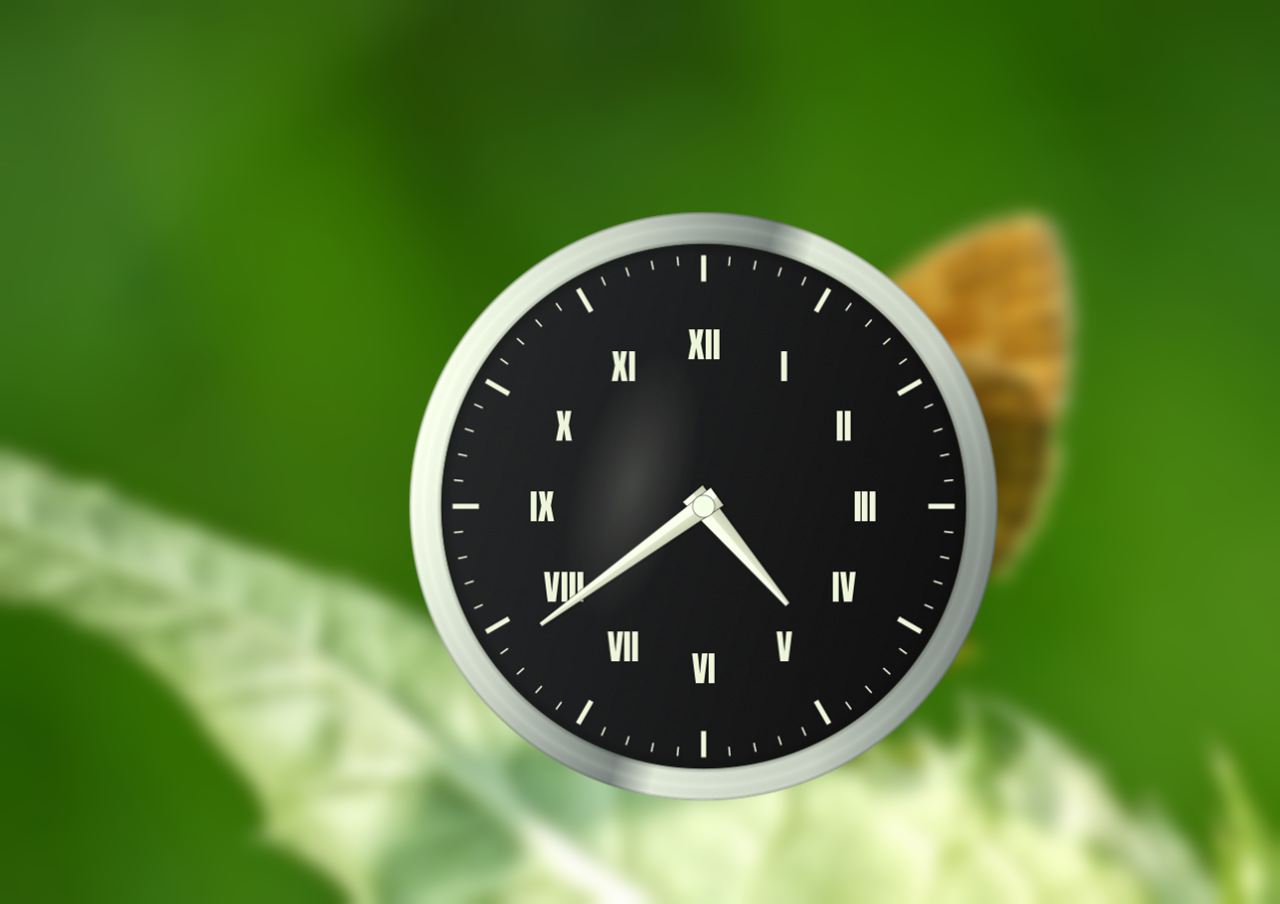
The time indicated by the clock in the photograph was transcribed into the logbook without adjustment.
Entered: 4:39
